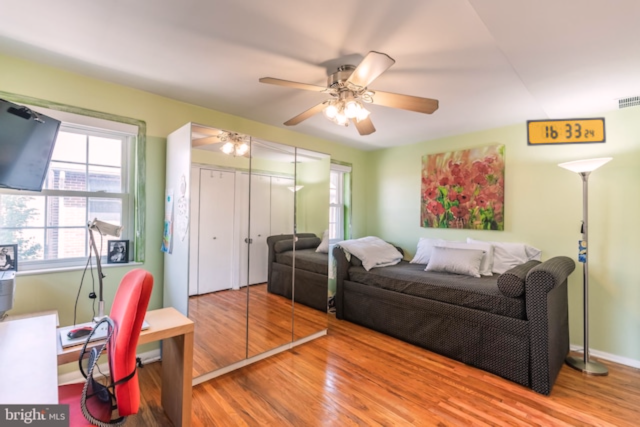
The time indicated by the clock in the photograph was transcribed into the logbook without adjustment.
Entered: 16:33
